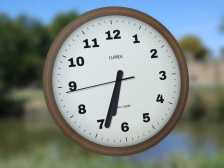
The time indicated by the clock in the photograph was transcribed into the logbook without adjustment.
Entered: 6:33:44
